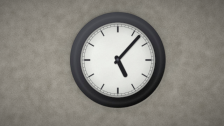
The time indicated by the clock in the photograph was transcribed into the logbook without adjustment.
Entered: 5:07
